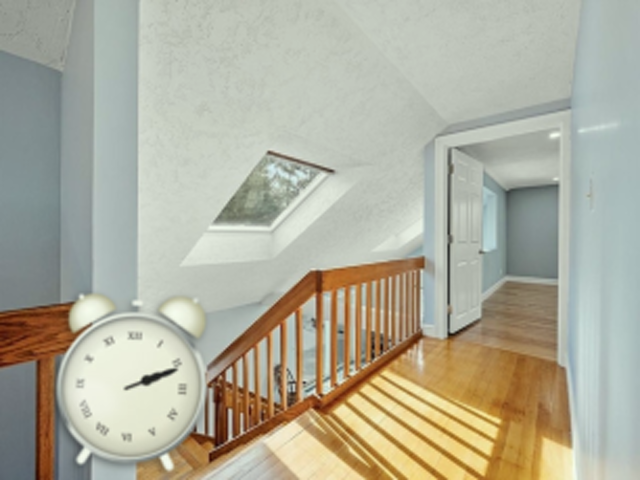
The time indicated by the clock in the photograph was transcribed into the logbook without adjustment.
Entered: 2:11
